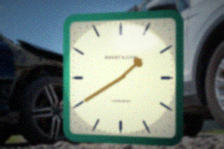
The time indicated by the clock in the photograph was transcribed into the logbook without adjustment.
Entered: 1:40
